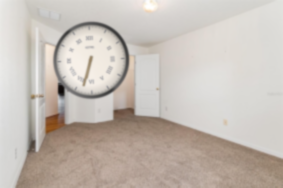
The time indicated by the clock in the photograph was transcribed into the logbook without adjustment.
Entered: 6:33
